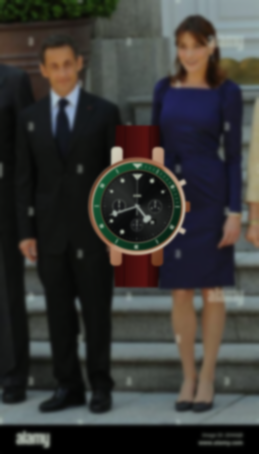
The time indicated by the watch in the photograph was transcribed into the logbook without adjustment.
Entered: 4:42
